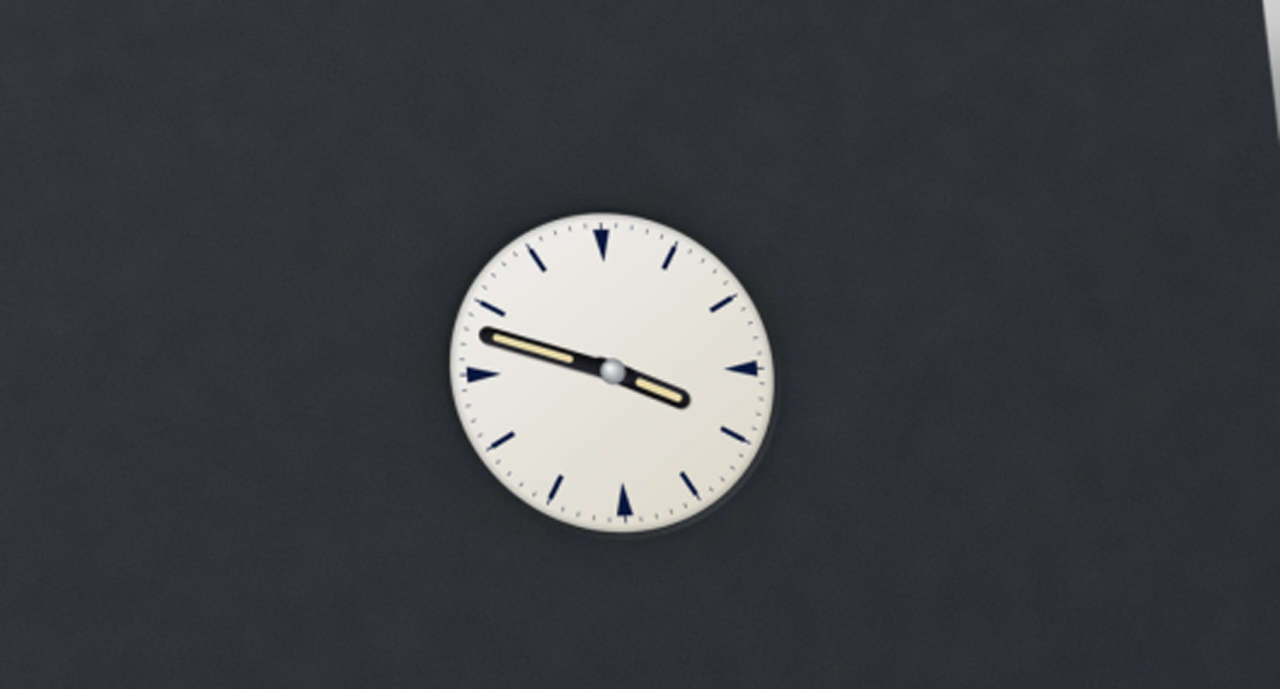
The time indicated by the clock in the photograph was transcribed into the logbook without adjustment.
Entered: 3:48
